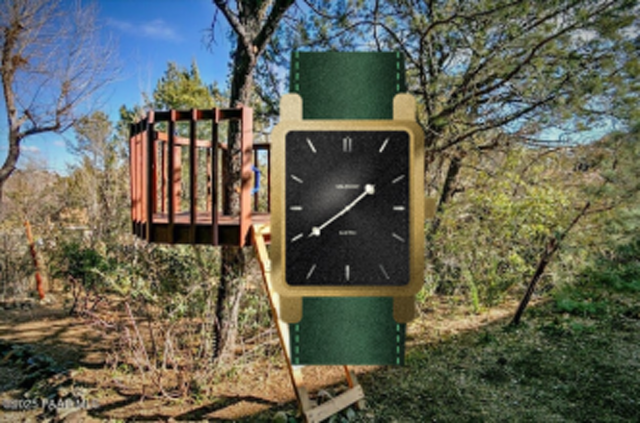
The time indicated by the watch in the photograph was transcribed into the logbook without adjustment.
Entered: 1:39
